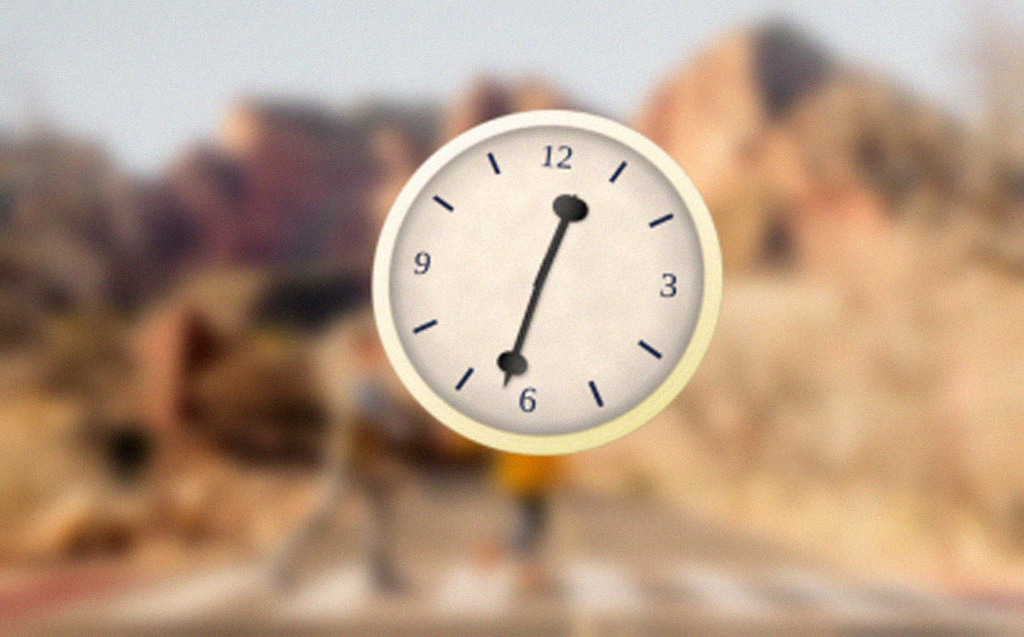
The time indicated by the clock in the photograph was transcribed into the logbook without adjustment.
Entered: 12:32
